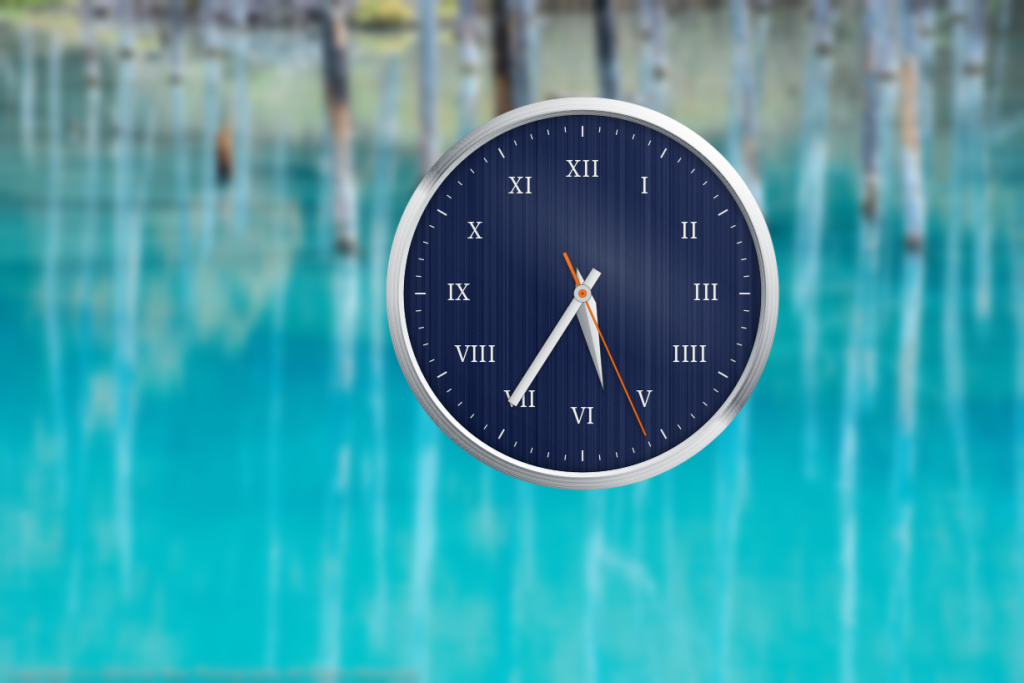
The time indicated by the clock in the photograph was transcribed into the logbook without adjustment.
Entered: 5:35:26
